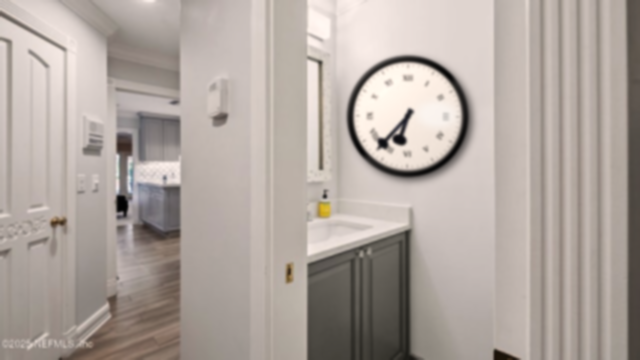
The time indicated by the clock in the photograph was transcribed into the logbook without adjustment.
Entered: 6:37
